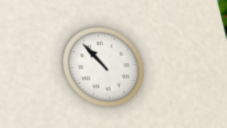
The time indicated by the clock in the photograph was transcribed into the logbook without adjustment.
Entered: 10:54
